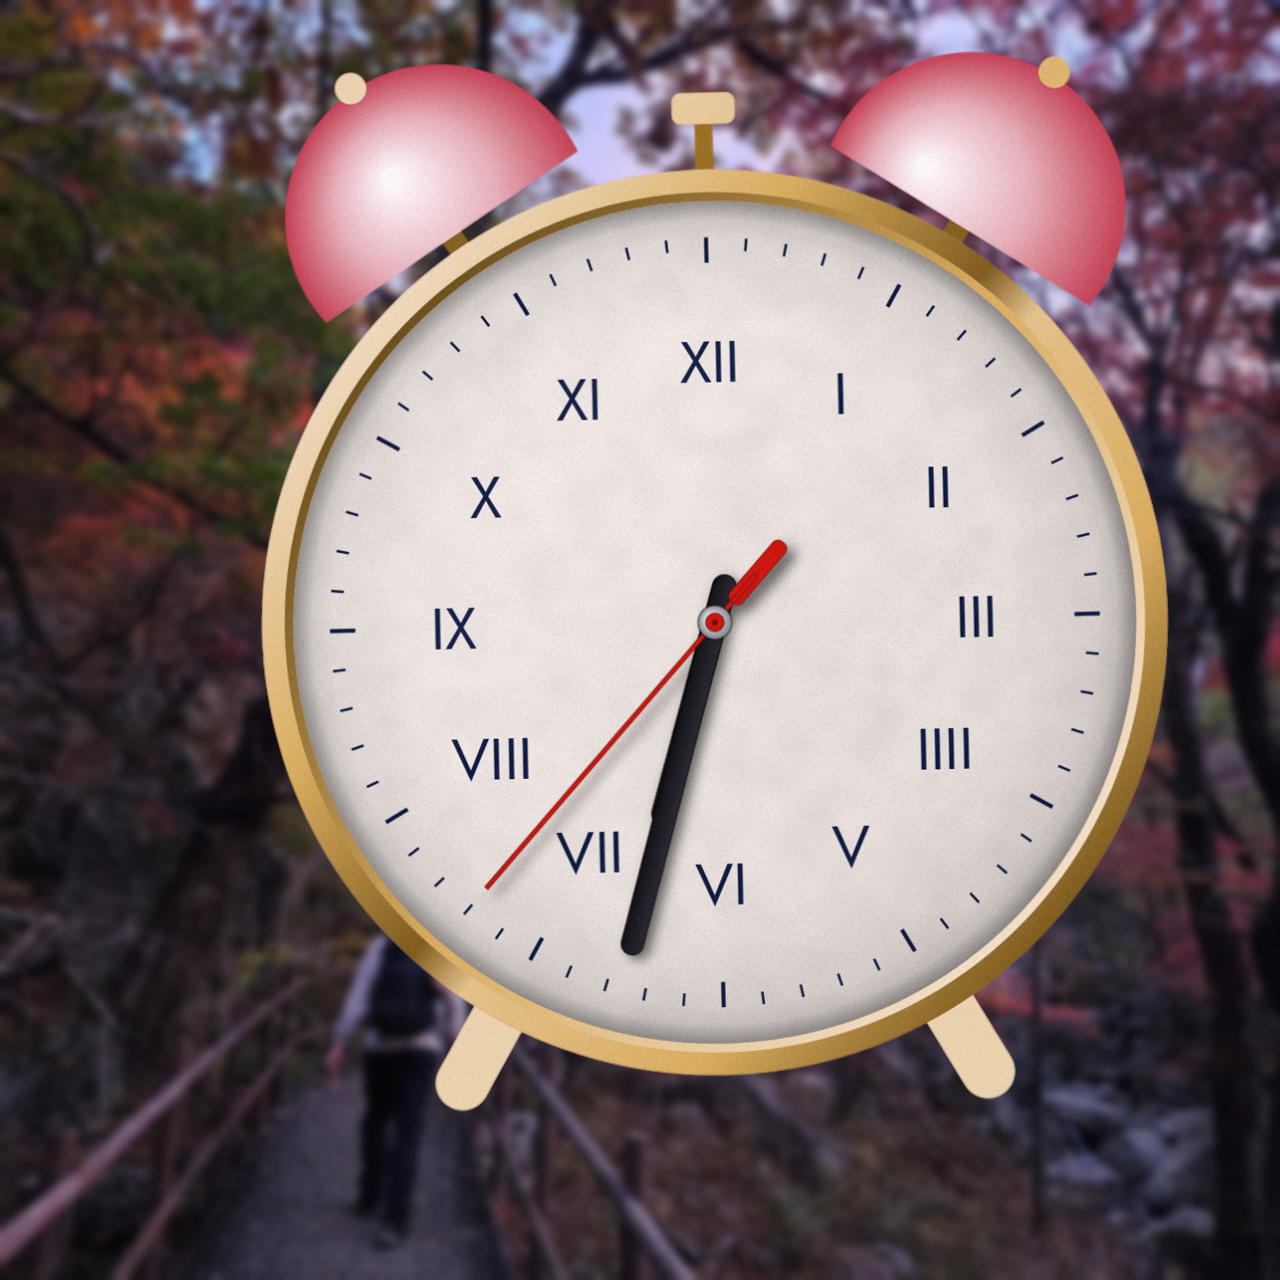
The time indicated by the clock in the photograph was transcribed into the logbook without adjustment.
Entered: 6:32:37
